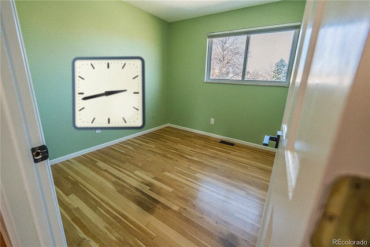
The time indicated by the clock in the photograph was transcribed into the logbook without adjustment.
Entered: 2:43
